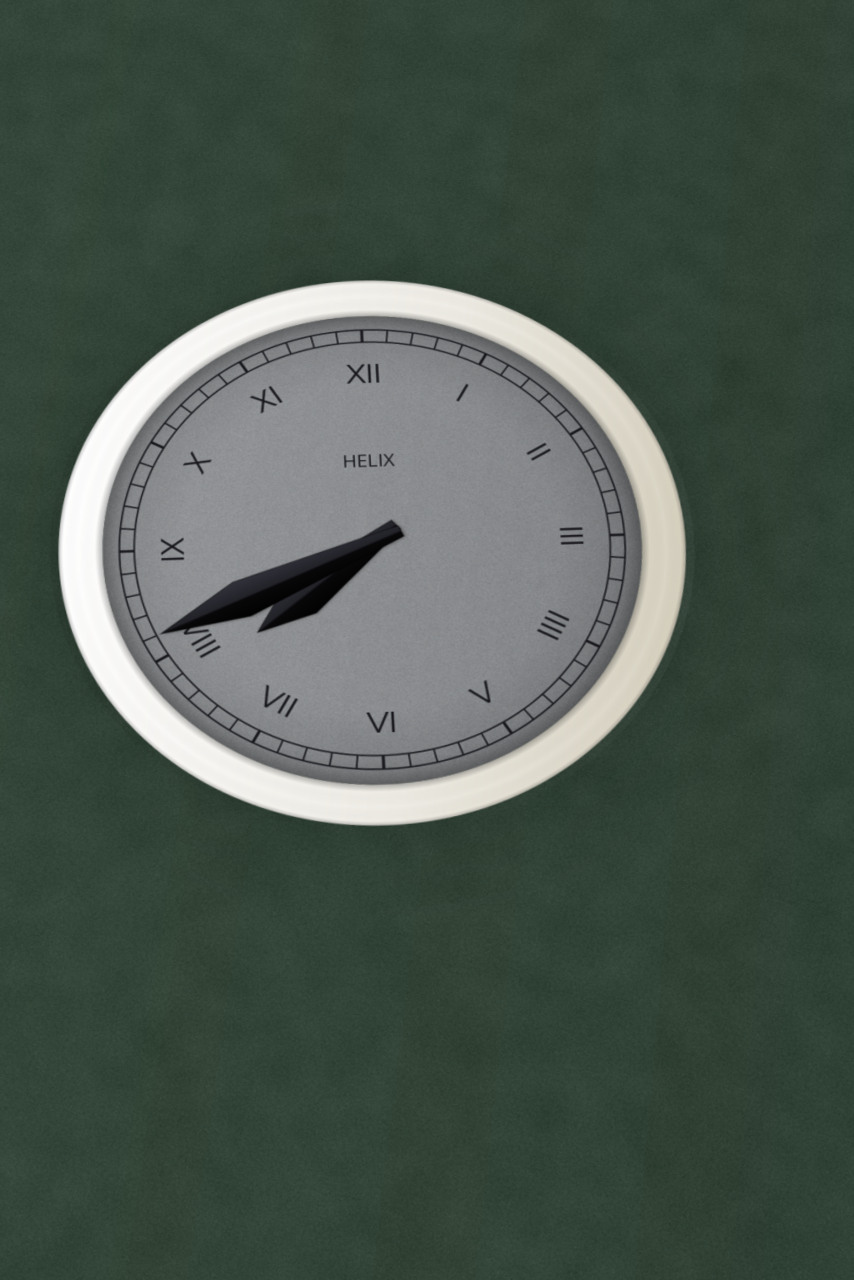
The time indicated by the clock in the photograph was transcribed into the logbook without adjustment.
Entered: 7:41
